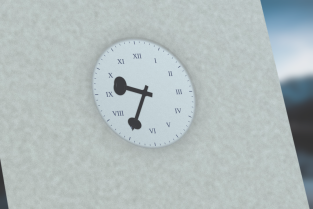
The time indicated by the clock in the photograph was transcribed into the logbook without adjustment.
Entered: 9:35
